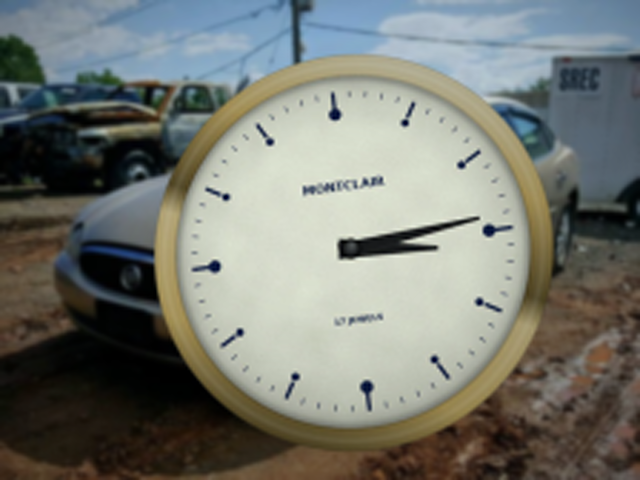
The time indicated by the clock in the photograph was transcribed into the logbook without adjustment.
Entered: 3:14
